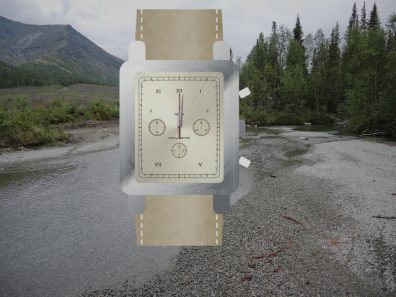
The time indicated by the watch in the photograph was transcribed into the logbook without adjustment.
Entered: 12:01
